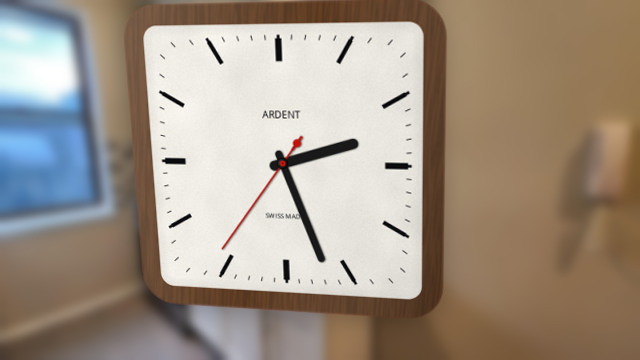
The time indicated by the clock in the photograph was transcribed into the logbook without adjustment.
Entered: 2:26:36
